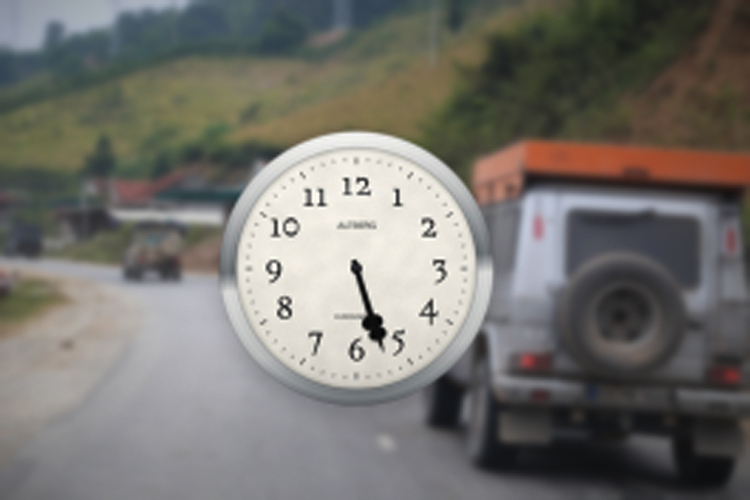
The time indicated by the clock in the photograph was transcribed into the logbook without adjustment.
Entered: 5:27
